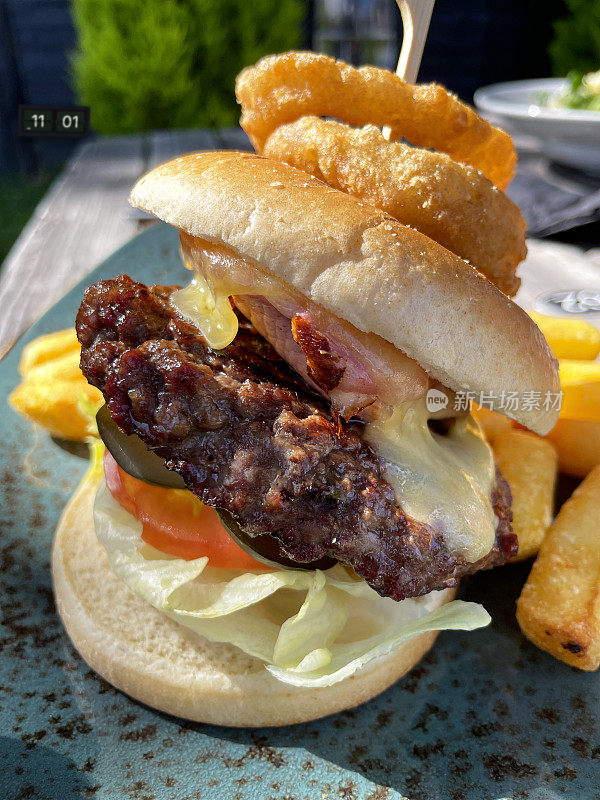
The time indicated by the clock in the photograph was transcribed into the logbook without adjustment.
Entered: 11:01
